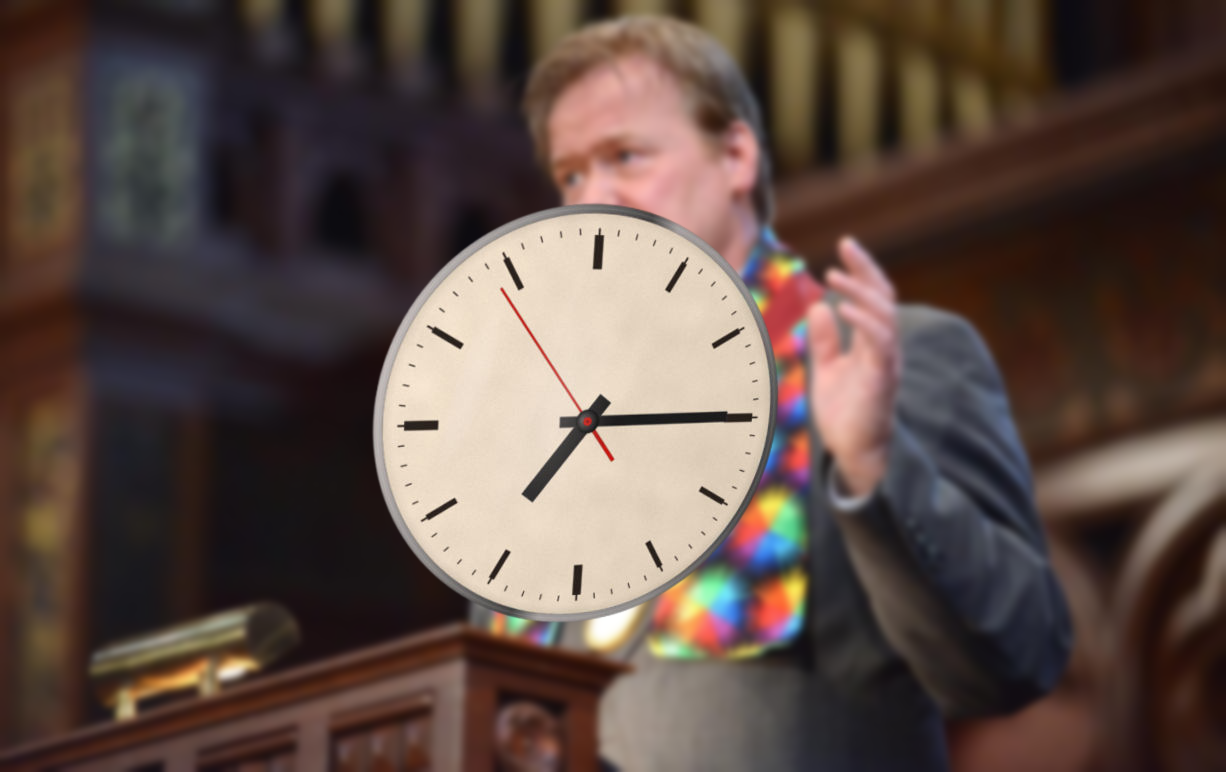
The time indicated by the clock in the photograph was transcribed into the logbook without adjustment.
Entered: 7:14:54
